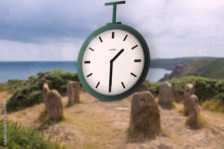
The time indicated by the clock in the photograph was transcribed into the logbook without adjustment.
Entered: 1:30
